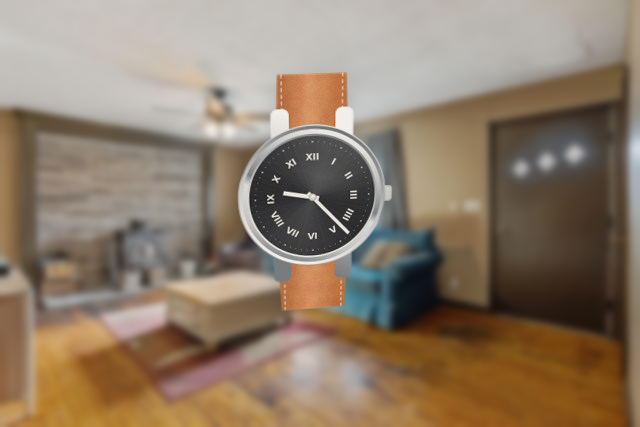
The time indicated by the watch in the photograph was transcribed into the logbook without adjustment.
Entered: 9:23
